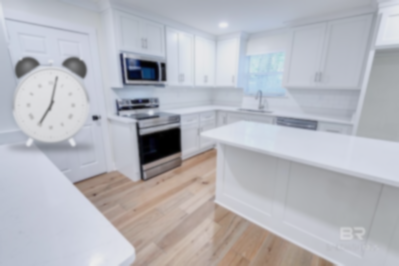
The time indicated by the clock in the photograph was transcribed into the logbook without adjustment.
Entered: 7:02
